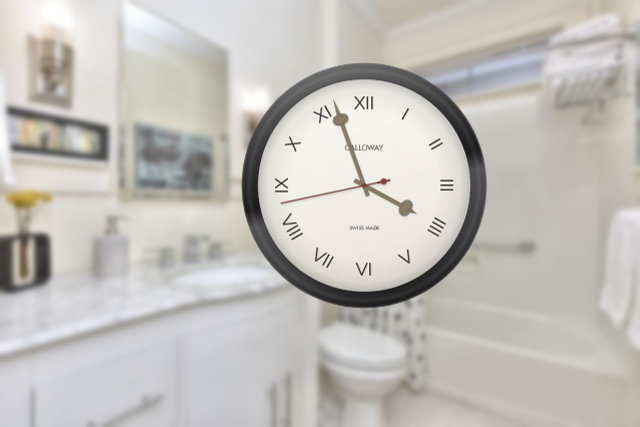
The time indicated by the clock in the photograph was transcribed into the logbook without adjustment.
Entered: 3:56:43
